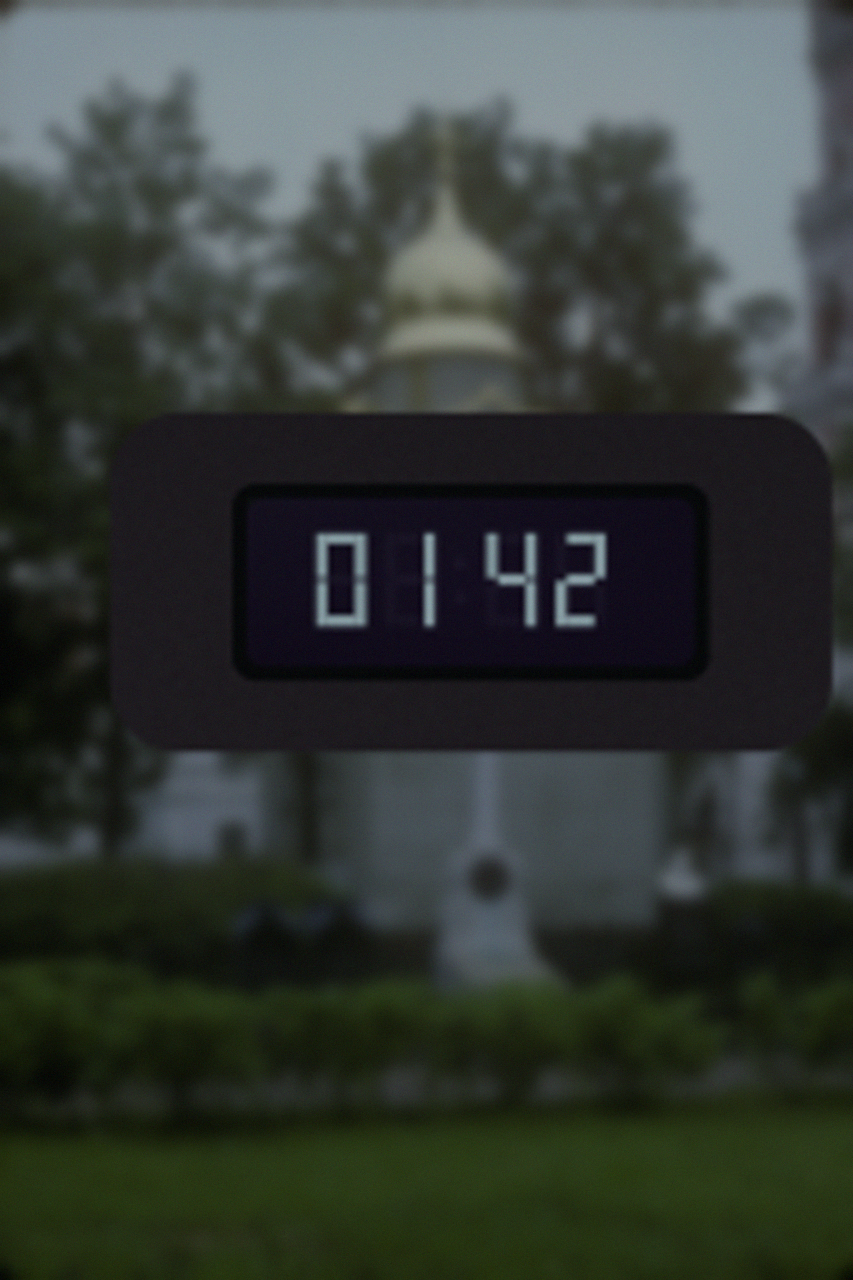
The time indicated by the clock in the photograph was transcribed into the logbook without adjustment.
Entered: 1:42
